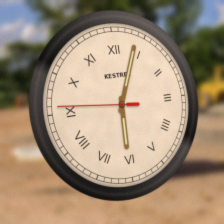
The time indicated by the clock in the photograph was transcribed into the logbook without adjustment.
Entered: 6:03:46
